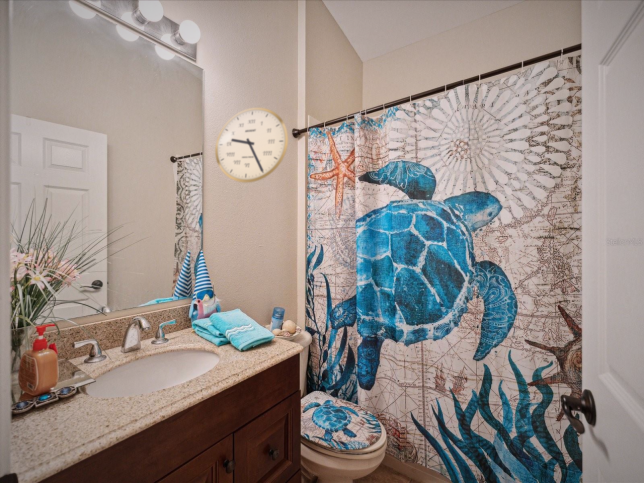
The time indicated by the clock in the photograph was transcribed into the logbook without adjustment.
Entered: 9:25
